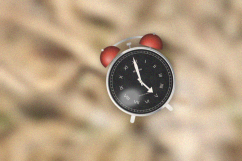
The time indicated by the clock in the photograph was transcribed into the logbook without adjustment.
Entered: 5:00
